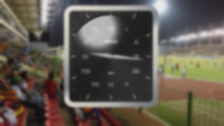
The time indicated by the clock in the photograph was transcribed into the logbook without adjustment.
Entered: 9:16
